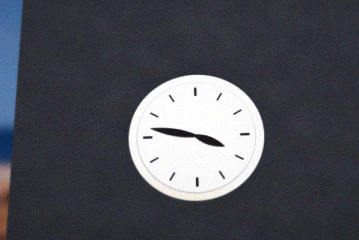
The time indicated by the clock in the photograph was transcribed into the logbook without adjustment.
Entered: 3:47
